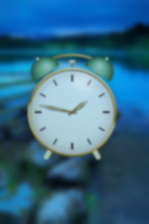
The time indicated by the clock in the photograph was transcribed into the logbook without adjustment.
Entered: 1:47
